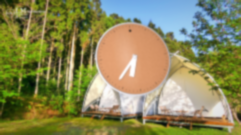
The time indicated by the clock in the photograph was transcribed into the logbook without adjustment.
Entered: 6:37
